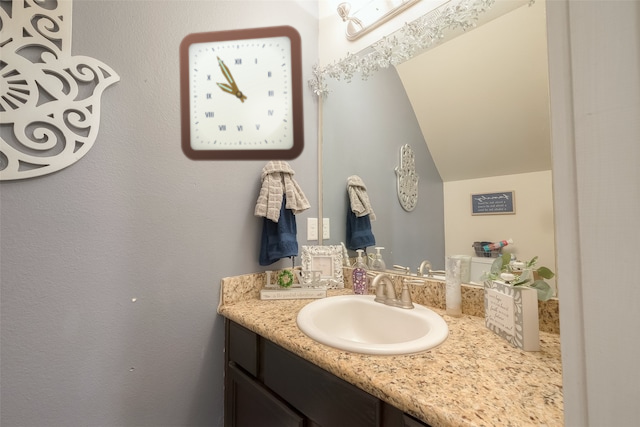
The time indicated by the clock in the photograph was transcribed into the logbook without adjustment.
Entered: 9:55
